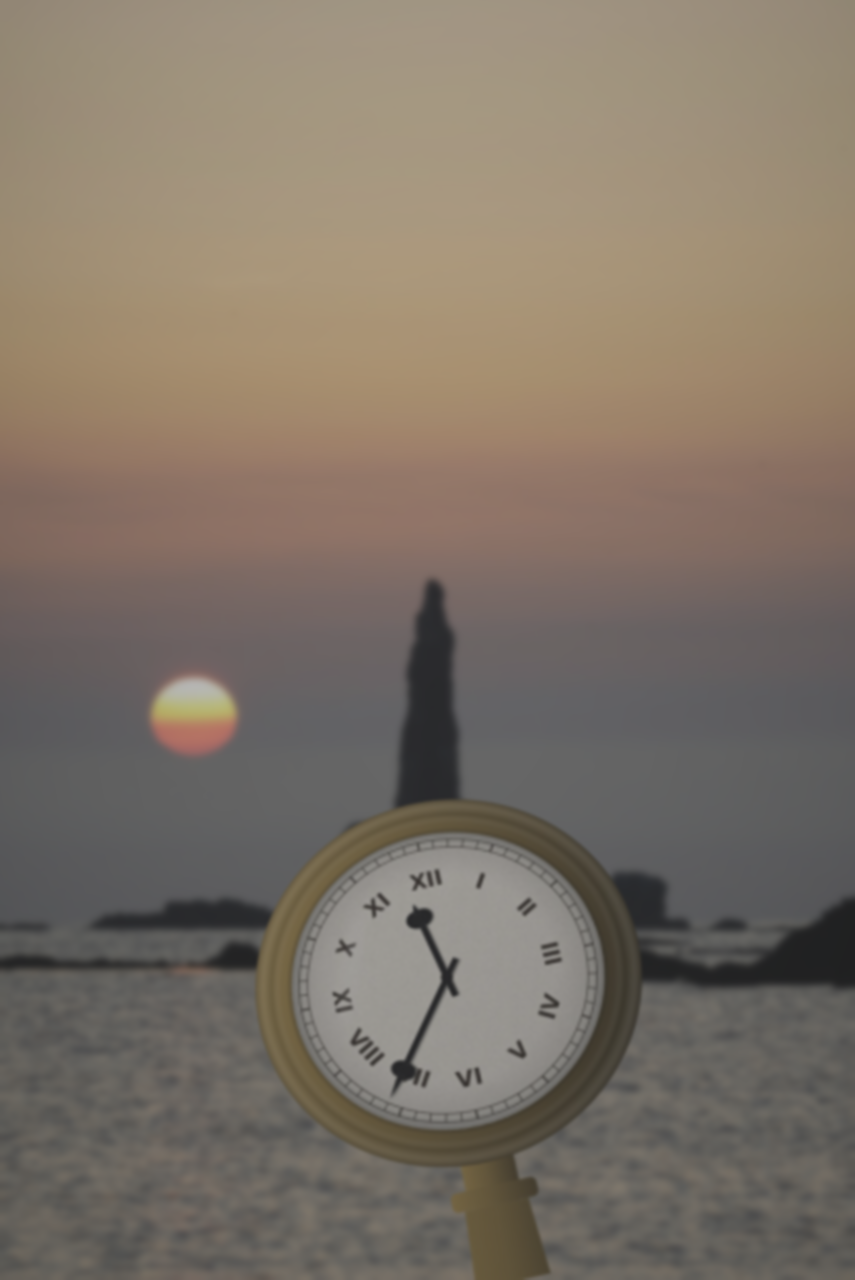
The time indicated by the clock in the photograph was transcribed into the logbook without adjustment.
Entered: 11:36
